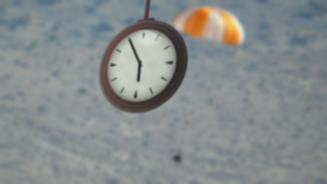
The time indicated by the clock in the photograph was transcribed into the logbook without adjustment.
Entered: 5:55
